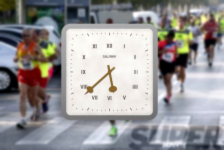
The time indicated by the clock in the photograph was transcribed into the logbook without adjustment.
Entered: 5:38
